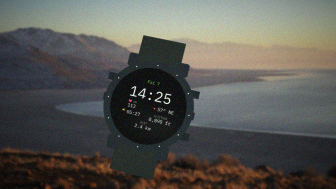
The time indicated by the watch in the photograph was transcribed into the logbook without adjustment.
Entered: 14:25
